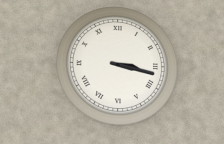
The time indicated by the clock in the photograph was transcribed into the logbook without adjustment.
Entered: 3:17
